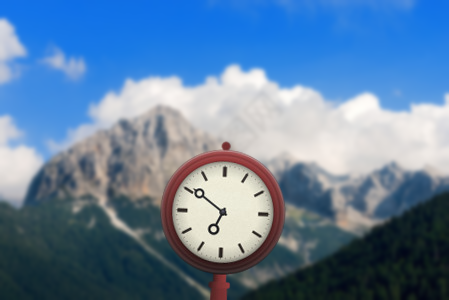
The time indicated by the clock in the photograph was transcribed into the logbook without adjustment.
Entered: 6:51
